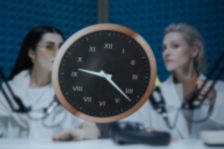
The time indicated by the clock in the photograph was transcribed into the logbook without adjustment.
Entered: 9:22
